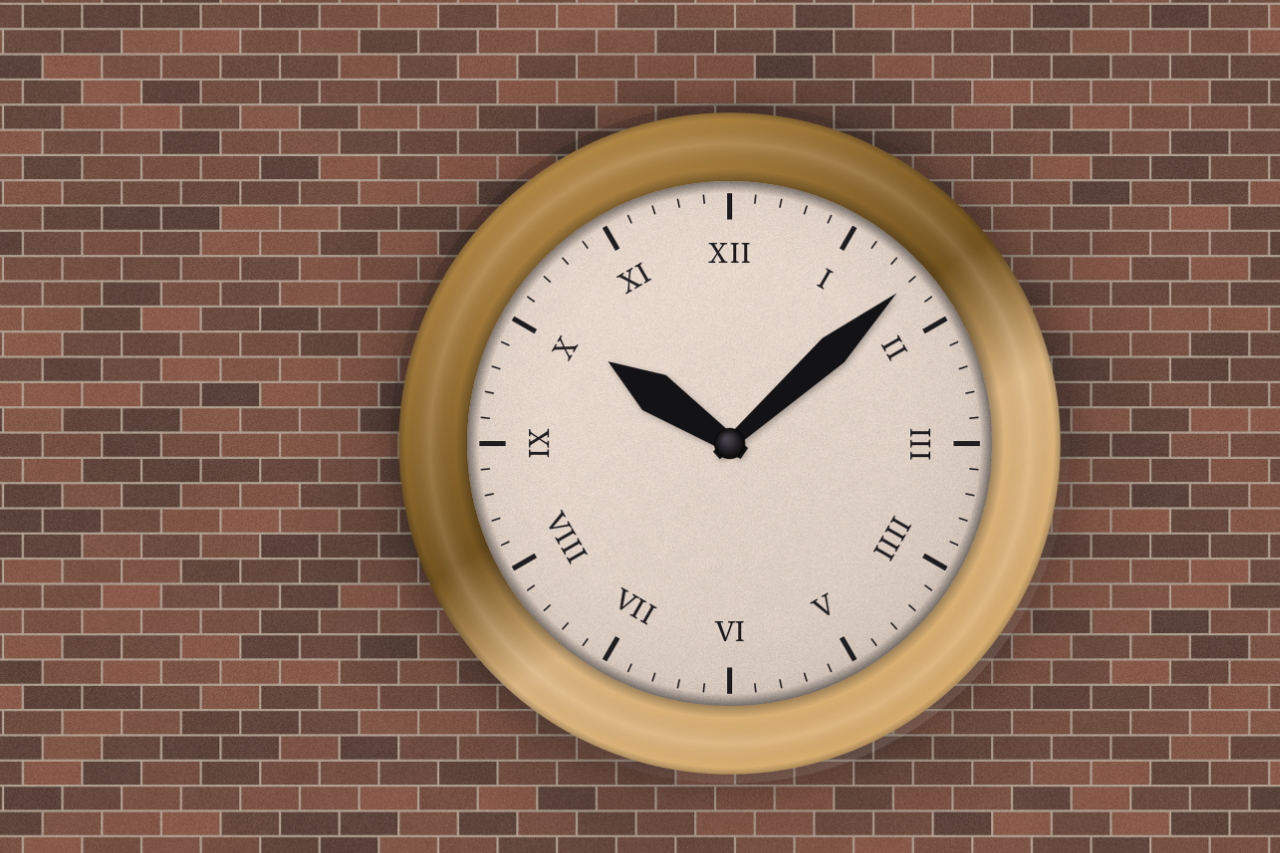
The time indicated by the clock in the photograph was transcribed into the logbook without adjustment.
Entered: 10:08
